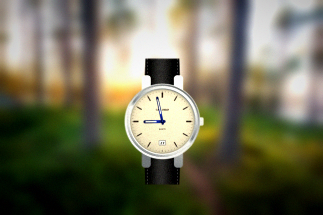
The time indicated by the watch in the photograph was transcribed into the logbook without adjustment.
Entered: 8:58
